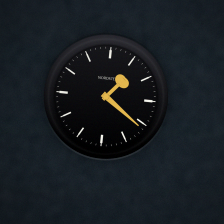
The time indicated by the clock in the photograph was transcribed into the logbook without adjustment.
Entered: 1:21
